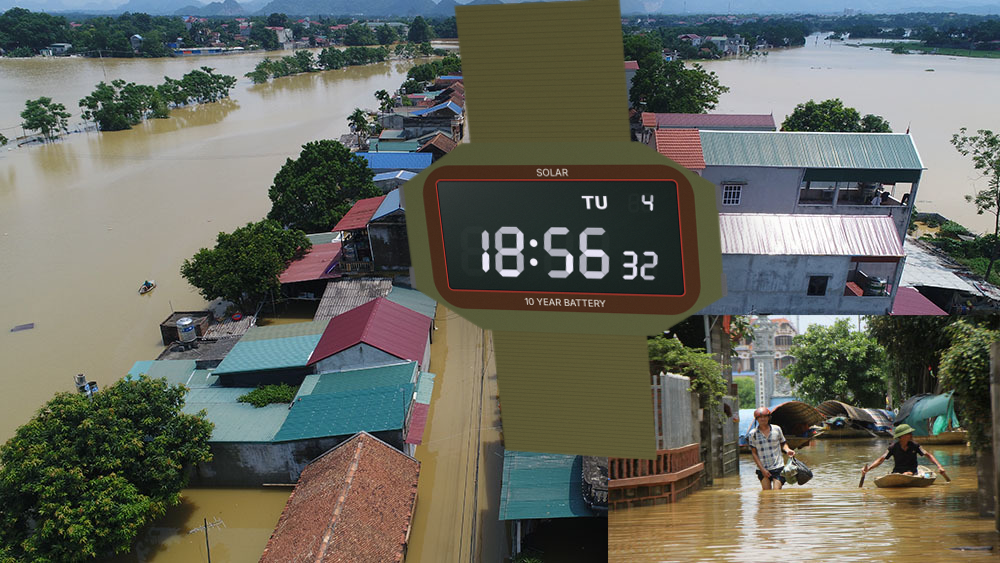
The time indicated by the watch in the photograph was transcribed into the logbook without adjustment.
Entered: 18:56:32
